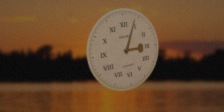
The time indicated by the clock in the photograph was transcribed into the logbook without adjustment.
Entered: 3:04
